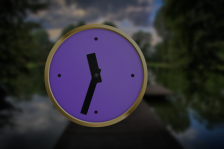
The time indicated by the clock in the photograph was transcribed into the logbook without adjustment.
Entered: 11:33
